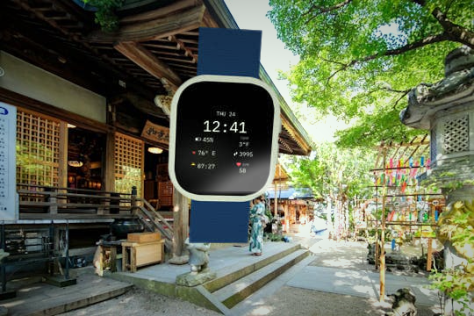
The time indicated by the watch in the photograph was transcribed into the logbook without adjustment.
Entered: 12:41
